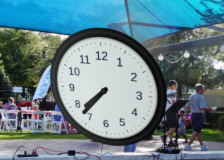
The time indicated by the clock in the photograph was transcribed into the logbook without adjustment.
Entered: 7:37
